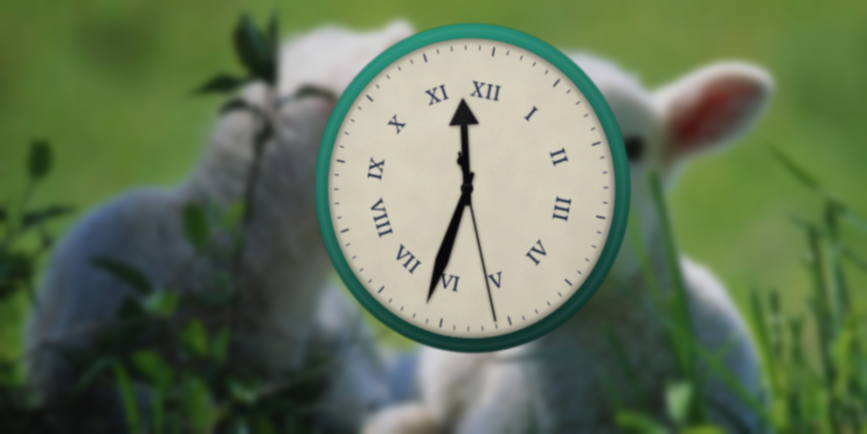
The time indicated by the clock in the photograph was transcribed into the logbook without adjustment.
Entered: 11:31:26
